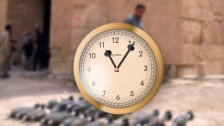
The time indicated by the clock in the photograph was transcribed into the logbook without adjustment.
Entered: 11:06
